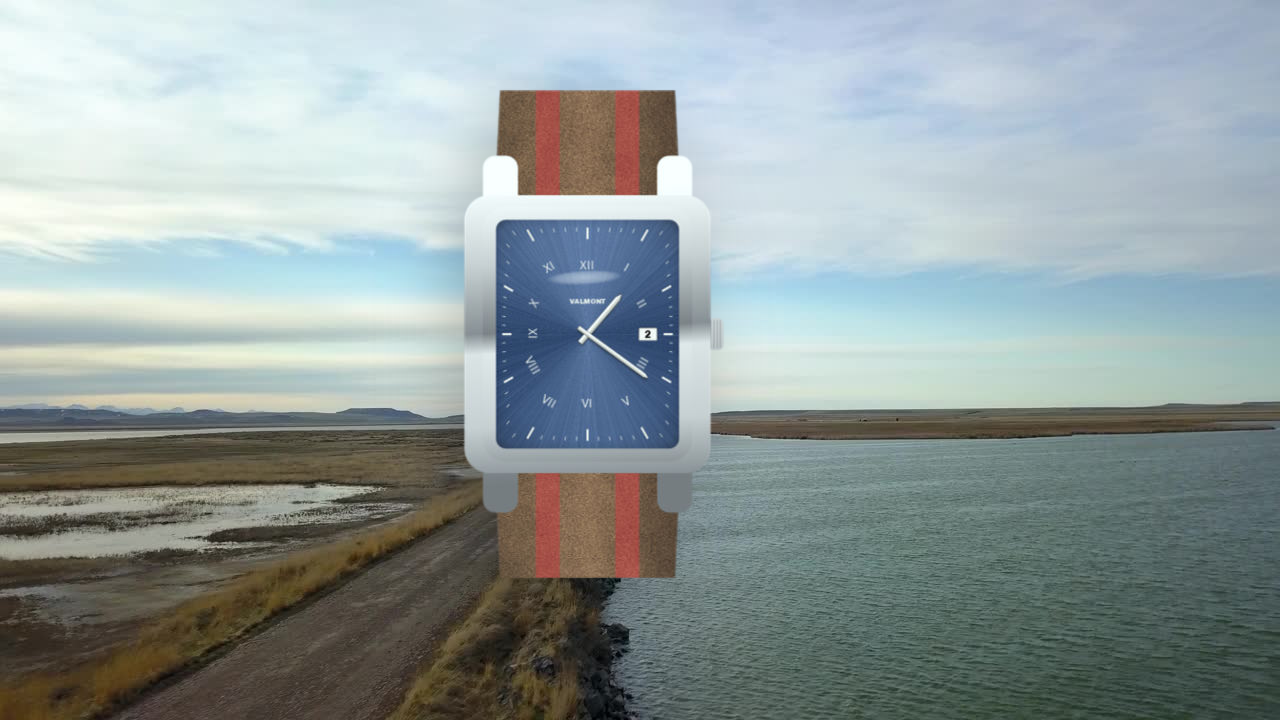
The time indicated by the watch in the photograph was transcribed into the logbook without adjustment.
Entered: 1:21
